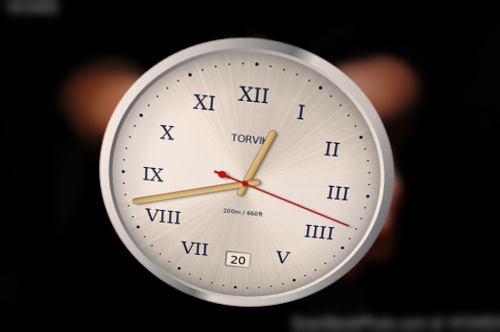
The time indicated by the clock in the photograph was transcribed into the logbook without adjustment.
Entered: 12:42:18
